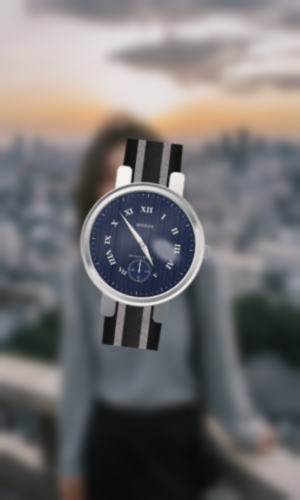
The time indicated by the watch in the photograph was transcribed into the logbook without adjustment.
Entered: 4:53
